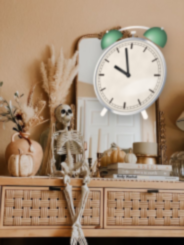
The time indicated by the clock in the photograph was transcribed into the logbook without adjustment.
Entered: 9:58
